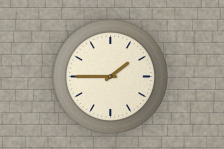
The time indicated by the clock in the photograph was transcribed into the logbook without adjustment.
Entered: 1:45
